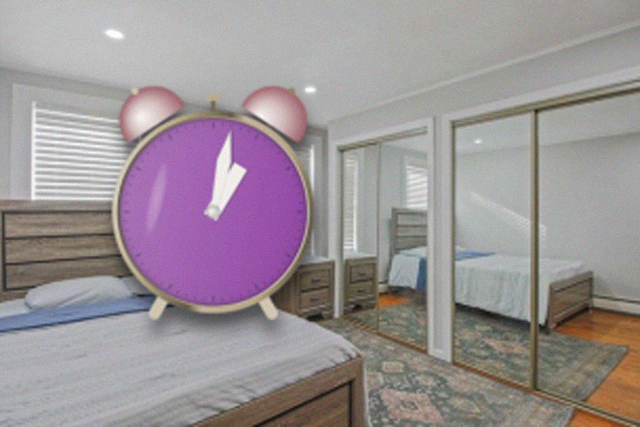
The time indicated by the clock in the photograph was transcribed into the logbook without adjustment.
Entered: 1:02
